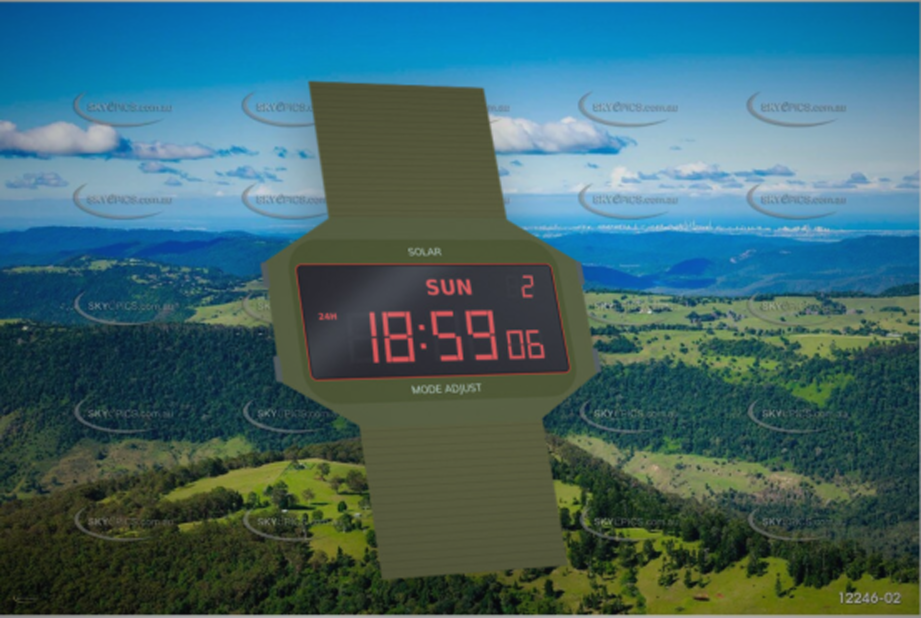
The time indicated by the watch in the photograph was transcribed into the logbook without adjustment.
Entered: 18:59:06
